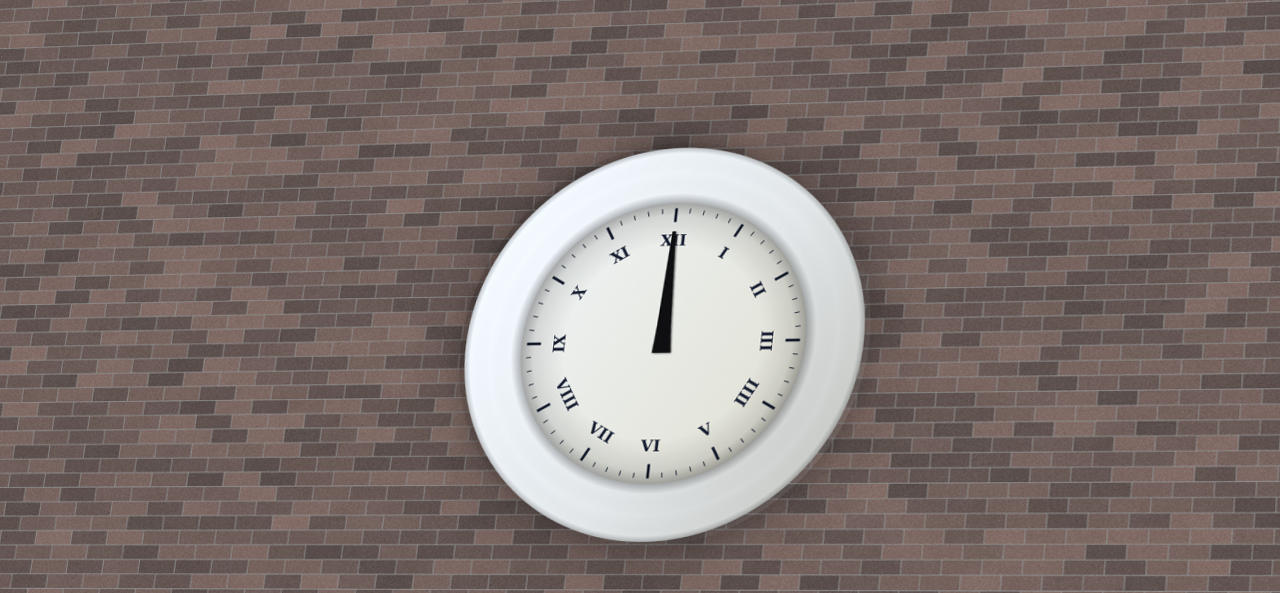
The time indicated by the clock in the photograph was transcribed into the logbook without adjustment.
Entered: 12:00
